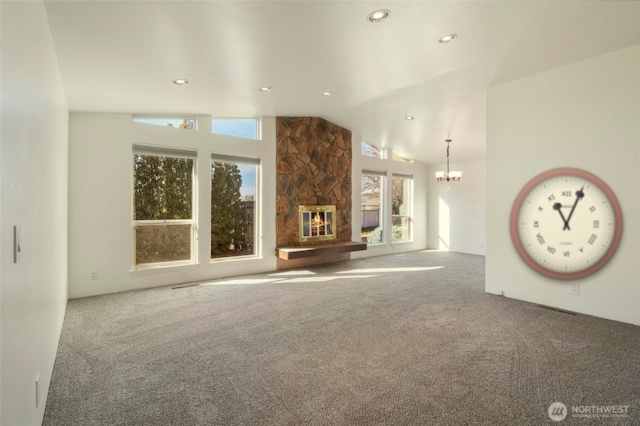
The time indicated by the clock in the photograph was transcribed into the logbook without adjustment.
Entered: 11:04
